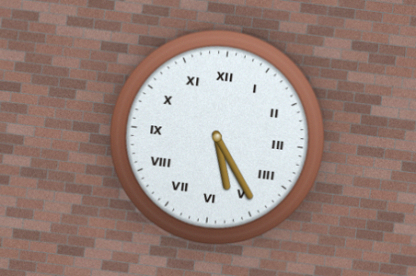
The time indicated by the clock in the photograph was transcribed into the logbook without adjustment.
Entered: 5:24
